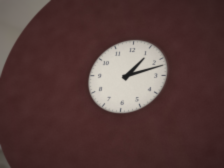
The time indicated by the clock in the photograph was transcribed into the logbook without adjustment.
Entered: 1:12
